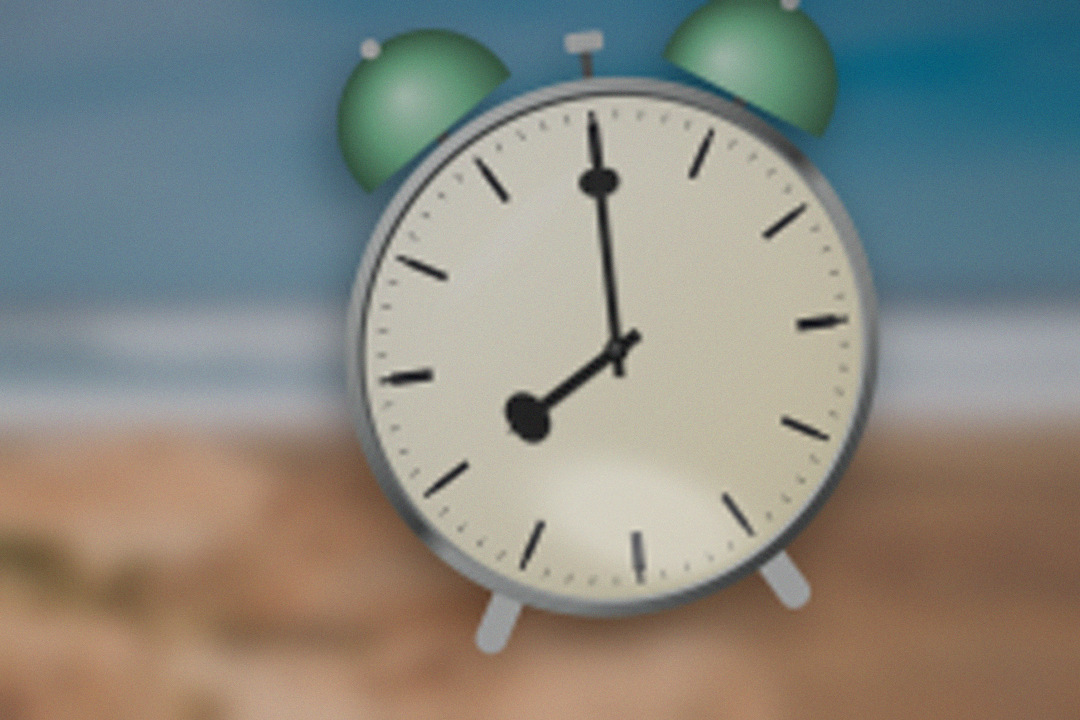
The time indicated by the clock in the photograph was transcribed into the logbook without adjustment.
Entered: 8:00
